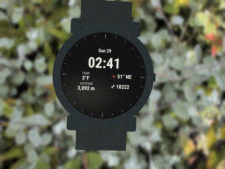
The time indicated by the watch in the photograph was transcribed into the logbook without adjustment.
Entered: 2:41
